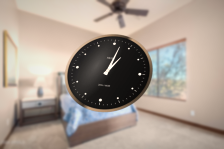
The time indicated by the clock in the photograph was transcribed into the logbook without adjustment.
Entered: 1:02
